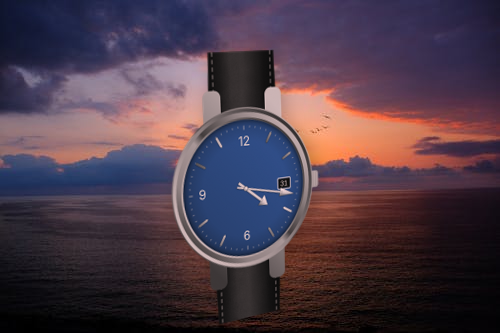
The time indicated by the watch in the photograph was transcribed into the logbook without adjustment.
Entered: 4:17
